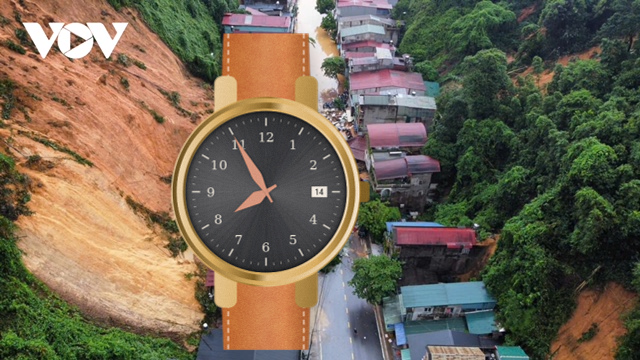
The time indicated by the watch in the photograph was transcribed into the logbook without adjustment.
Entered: 7:55
